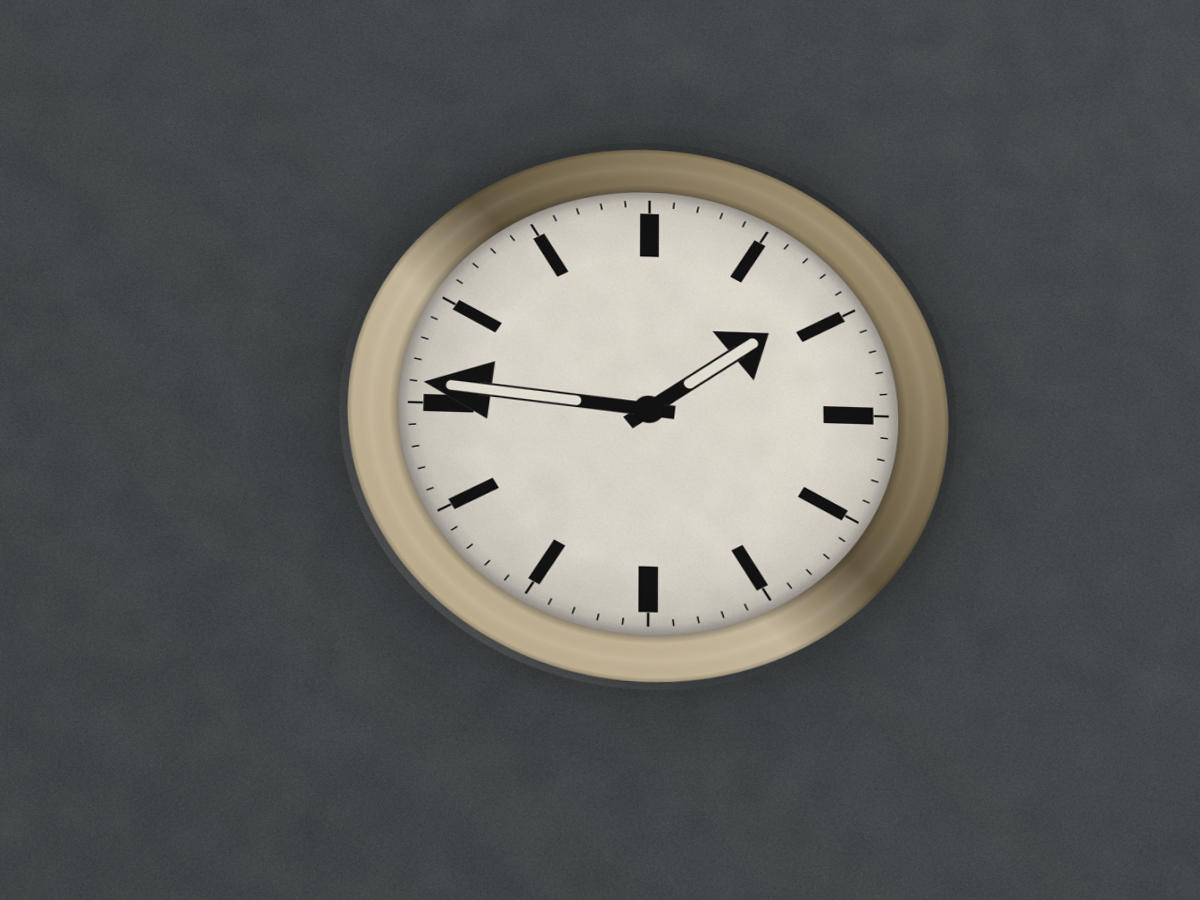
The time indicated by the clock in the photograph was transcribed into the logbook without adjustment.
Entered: 1:46
